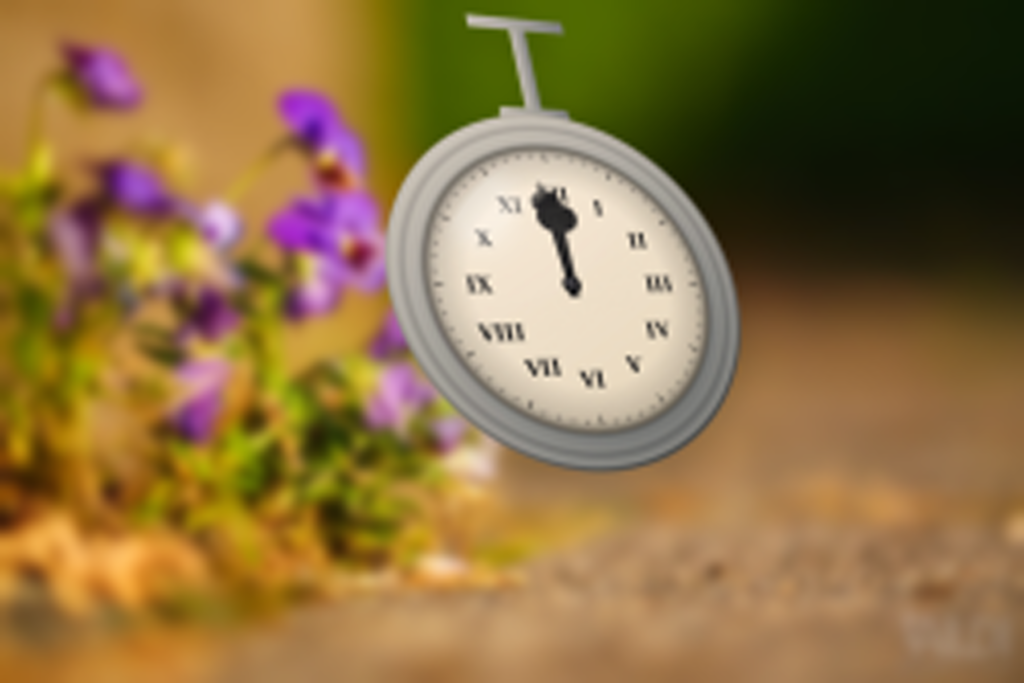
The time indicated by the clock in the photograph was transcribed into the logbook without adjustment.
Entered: 11:59
